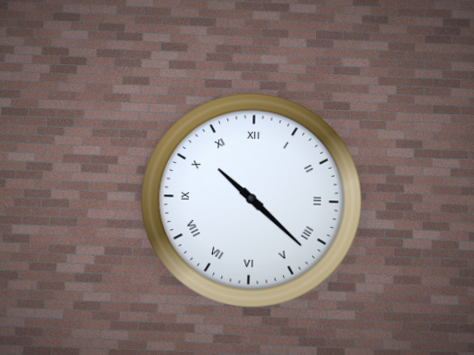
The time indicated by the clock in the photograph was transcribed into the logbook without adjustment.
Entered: 10:22
